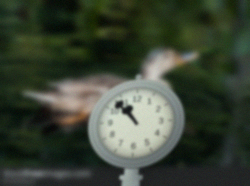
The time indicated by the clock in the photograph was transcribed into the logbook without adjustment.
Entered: 10:53
